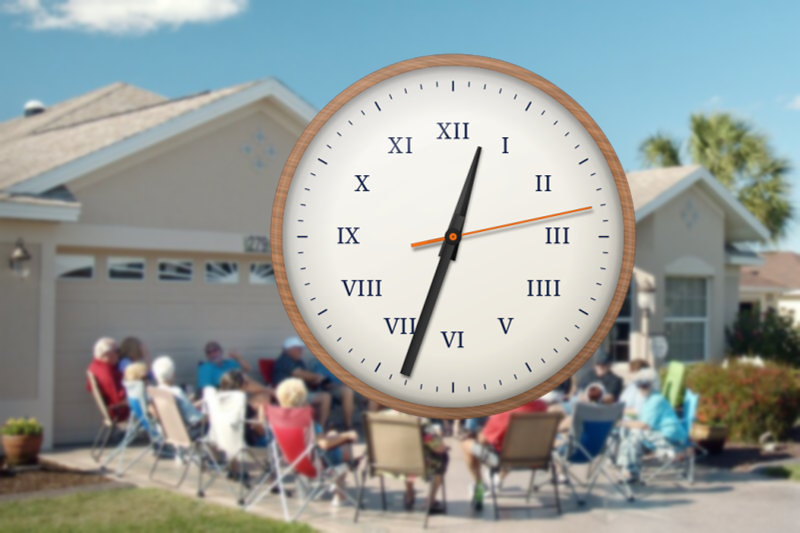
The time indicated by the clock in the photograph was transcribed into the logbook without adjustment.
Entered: 12:33:13
